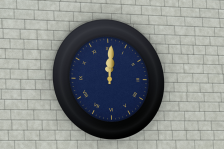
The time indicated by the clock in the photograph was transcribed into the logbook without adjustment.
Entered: 12:01
